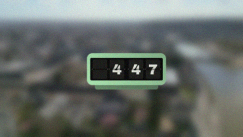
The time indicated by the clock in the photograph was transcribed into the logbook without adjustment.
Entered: 4:47
